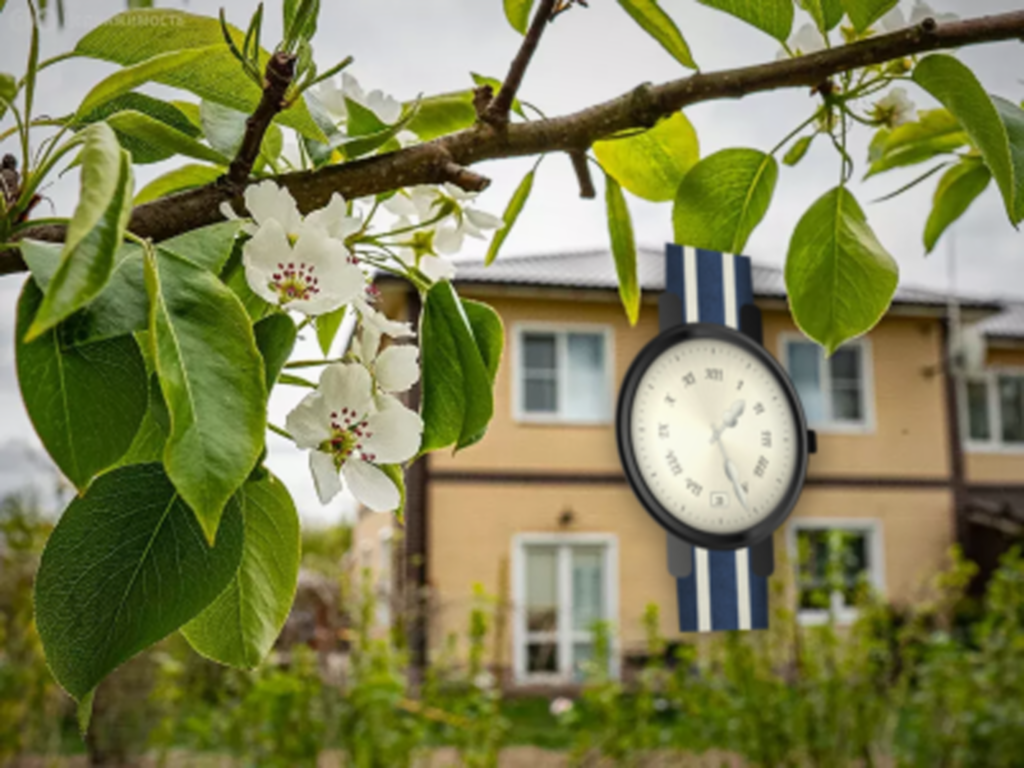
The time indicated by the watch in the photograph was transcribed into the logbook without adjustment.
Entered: 1:26
